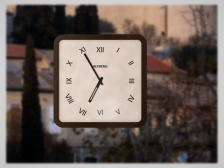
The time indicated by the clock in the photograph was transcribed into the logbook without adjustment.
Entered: 6:55
